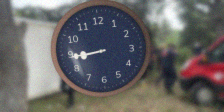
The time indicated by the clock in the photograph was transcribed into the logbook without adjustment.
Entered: 8:44
